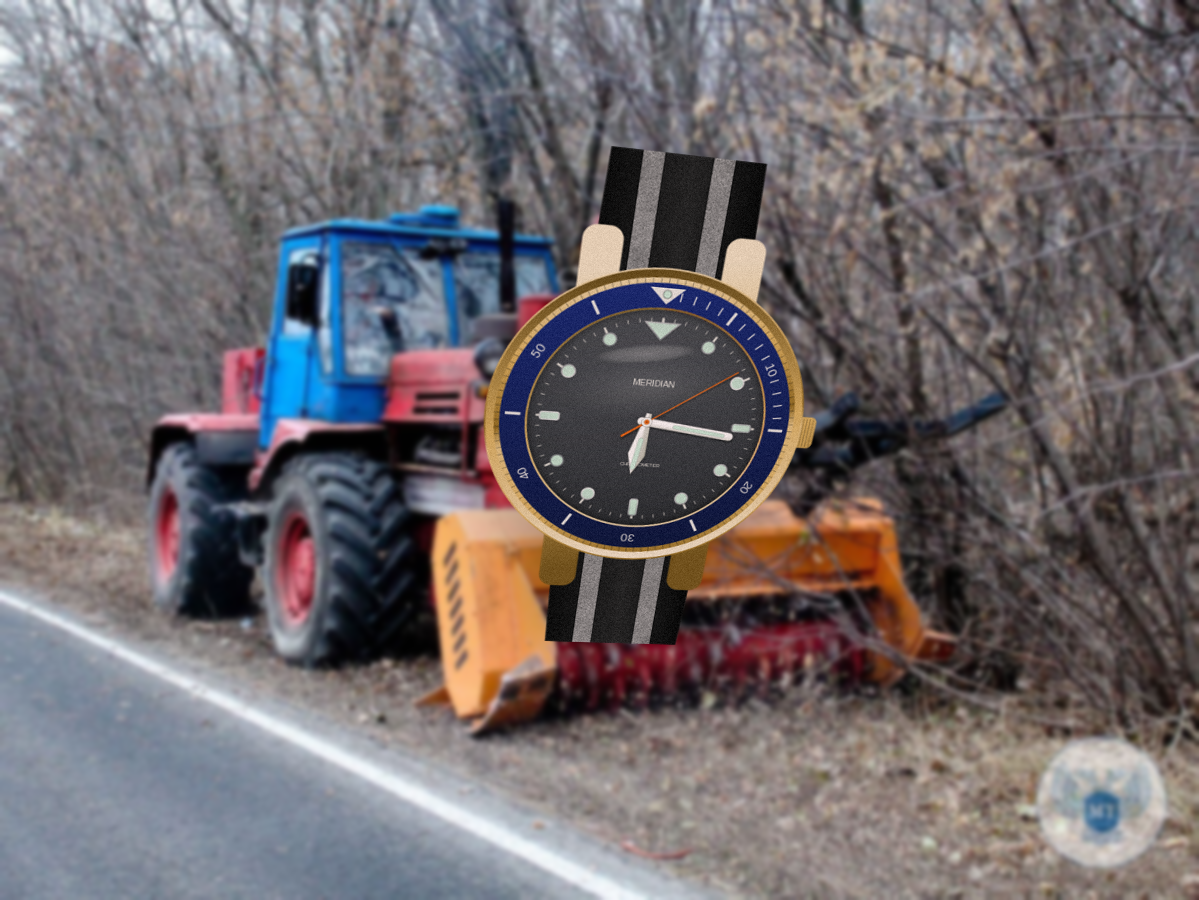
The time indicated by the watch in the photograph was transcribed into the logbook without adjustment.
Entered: 6:16:09
